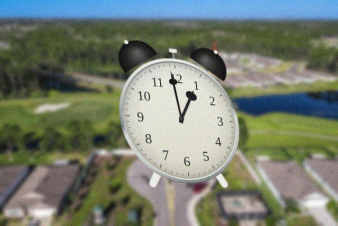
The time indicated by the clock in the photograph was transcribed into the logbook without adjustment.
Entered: 12:59
